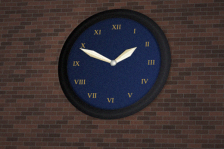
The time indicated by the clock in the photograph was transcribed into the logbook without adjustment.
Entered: 1:49
